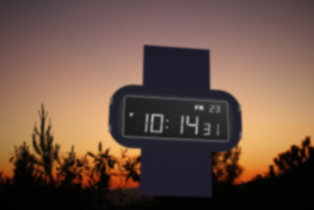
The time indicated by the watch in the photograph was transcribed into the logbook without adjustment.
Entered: 10:14:31
